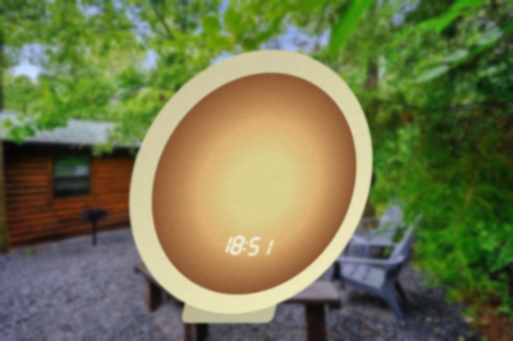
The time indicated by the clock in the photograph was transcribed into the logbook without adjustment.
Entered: 18:51
